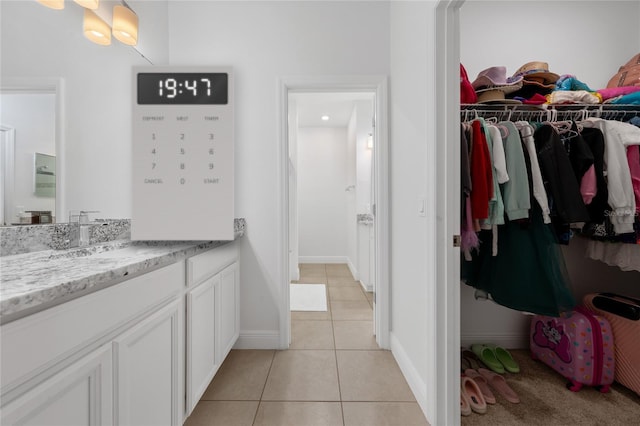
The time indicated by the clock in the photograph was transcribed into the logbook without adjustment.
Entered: 19:47
